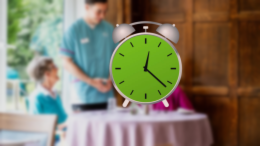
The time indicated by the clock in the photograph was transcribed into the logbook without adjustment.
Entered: 12:22
